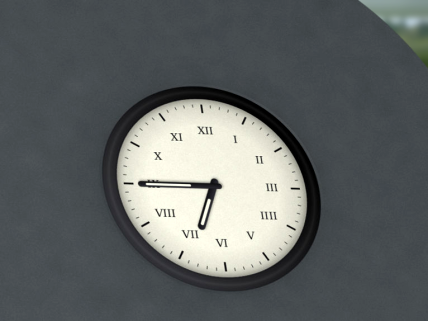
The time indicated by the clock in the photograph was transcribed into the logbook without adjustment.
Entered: 6:45
